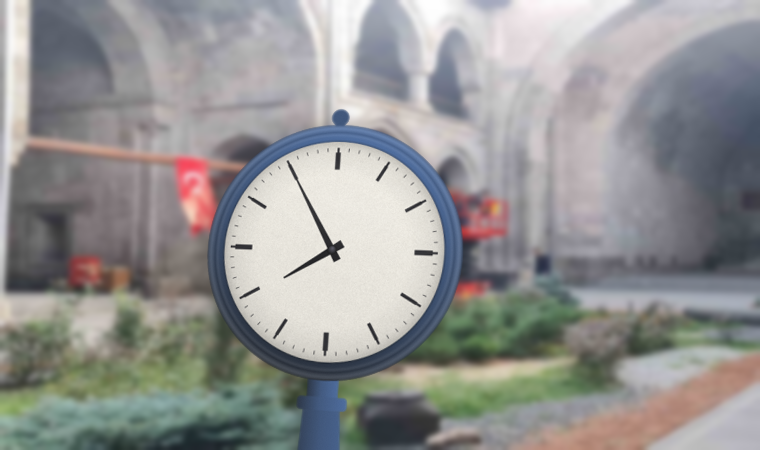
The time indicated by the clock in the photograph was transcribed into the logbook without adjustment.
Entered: 7:55
